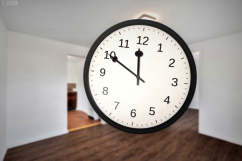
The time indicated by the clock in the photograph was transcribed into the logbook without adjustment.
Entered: 11:50
